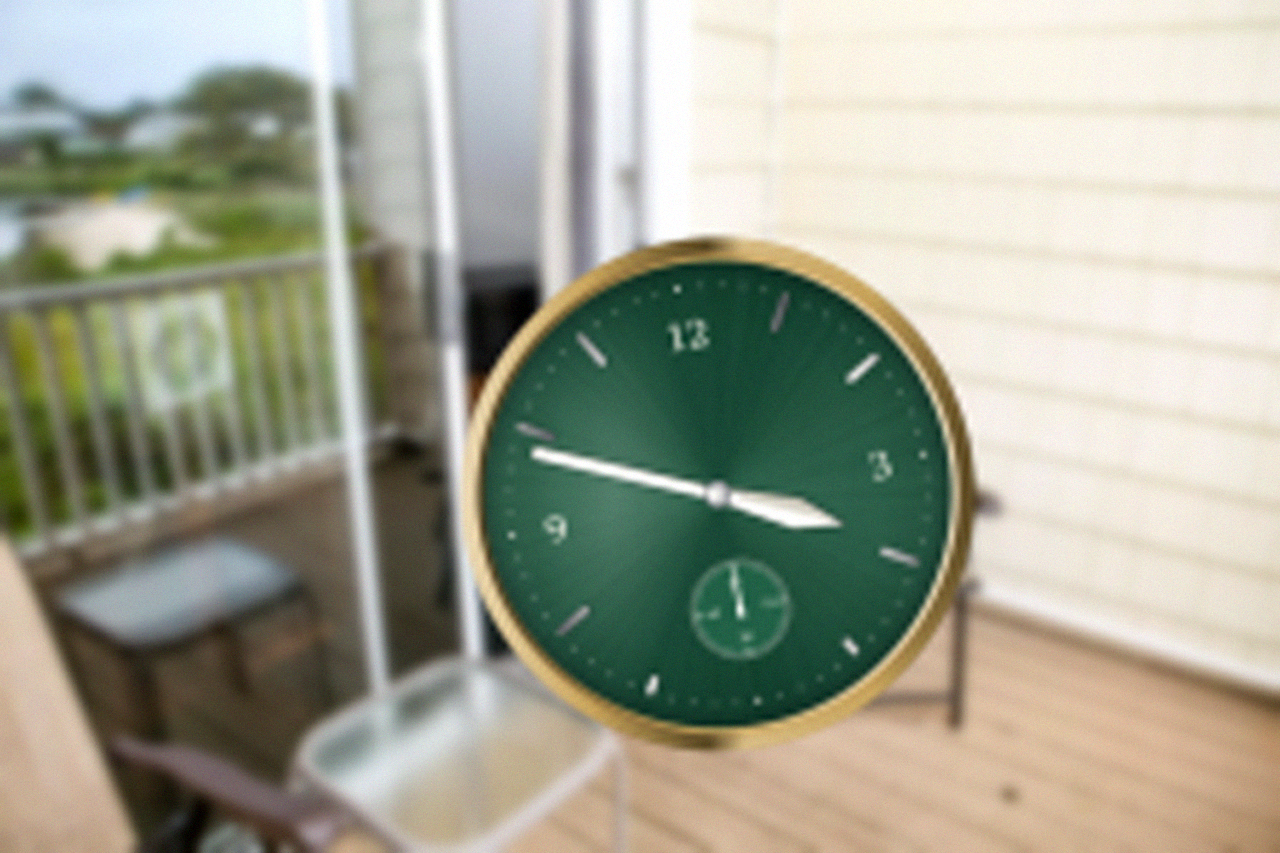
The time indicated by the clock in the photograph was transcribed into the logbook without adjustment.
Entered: 3:49
